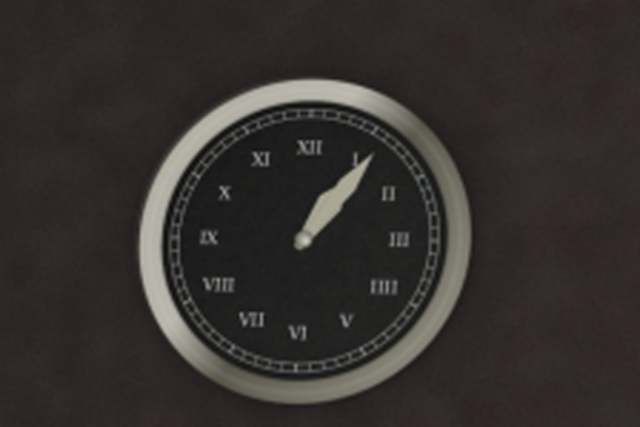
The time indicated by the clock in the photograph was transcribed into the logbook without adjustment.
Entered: 1:06
